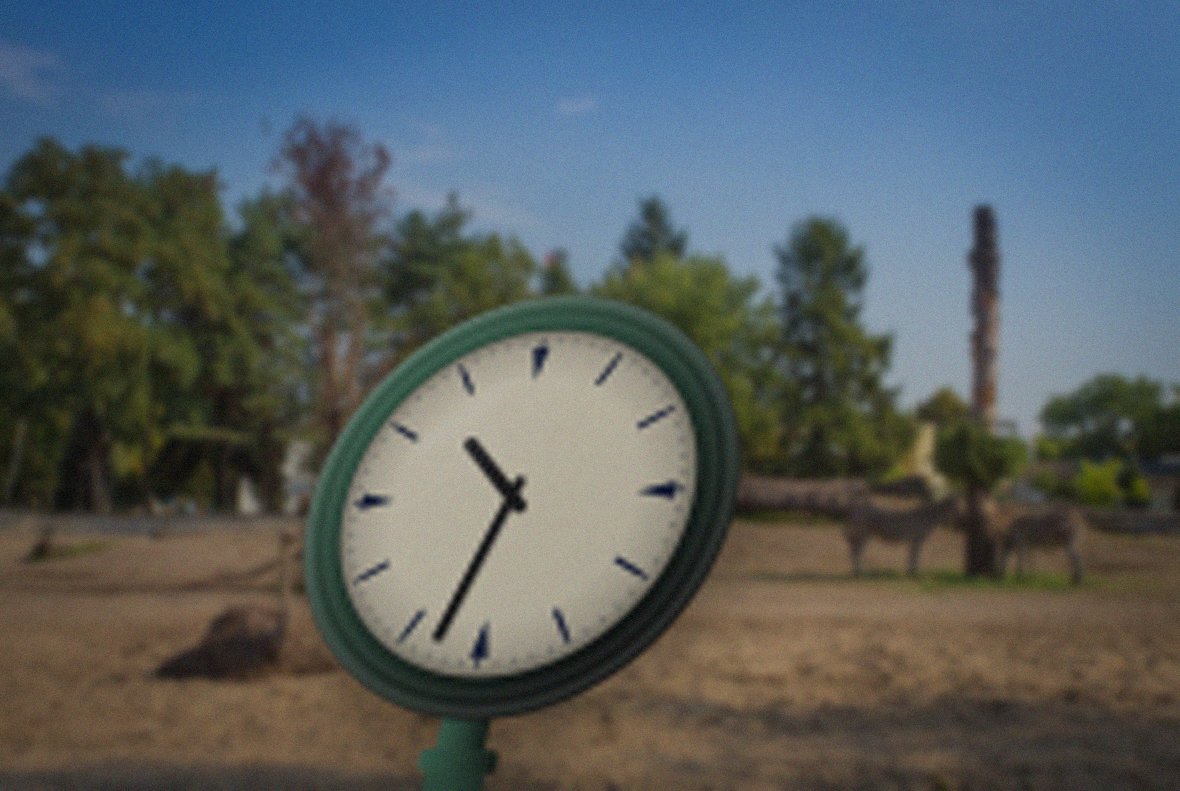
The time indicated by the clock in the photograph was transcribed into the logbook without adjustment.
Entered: 10:33
